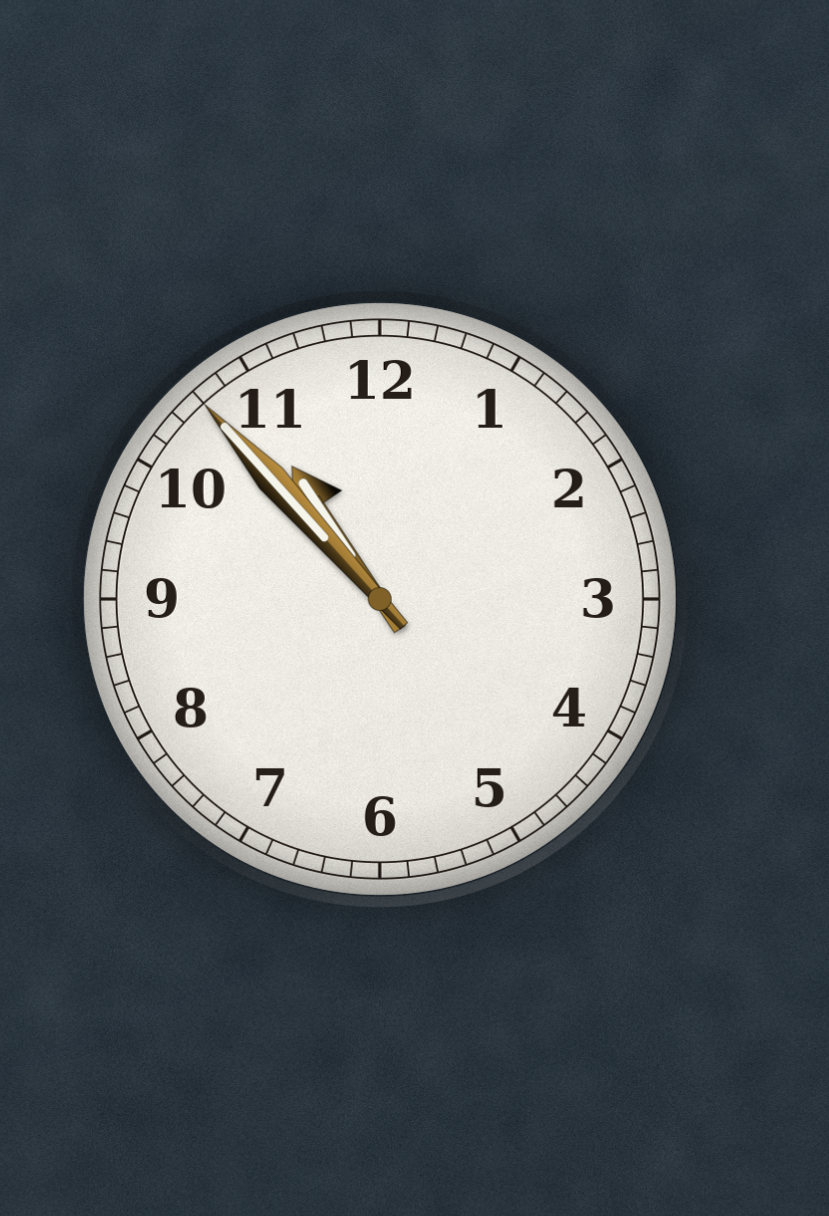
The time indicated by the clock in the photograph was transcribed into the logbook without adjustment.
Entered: 10:53
